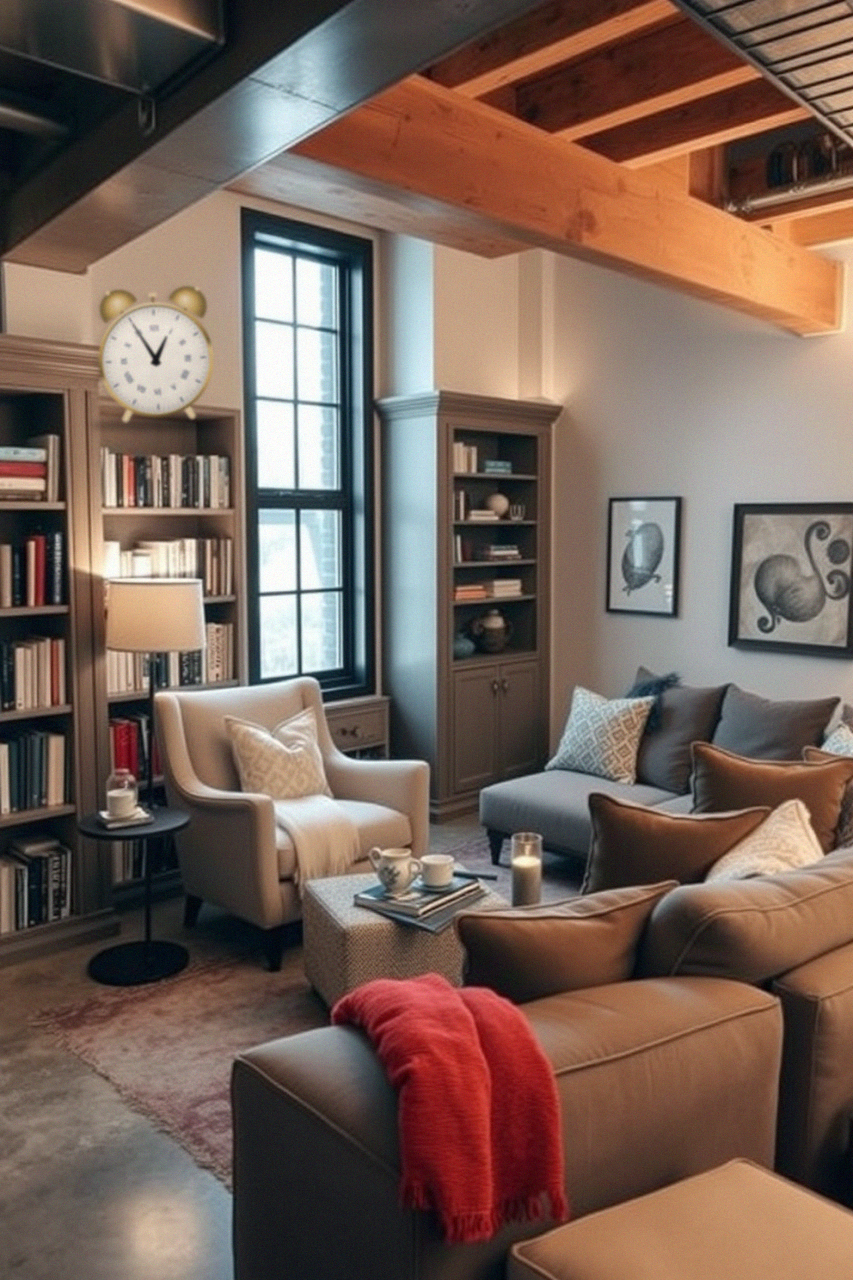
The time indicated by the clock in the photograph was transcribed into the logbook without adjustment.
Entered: 12:55
